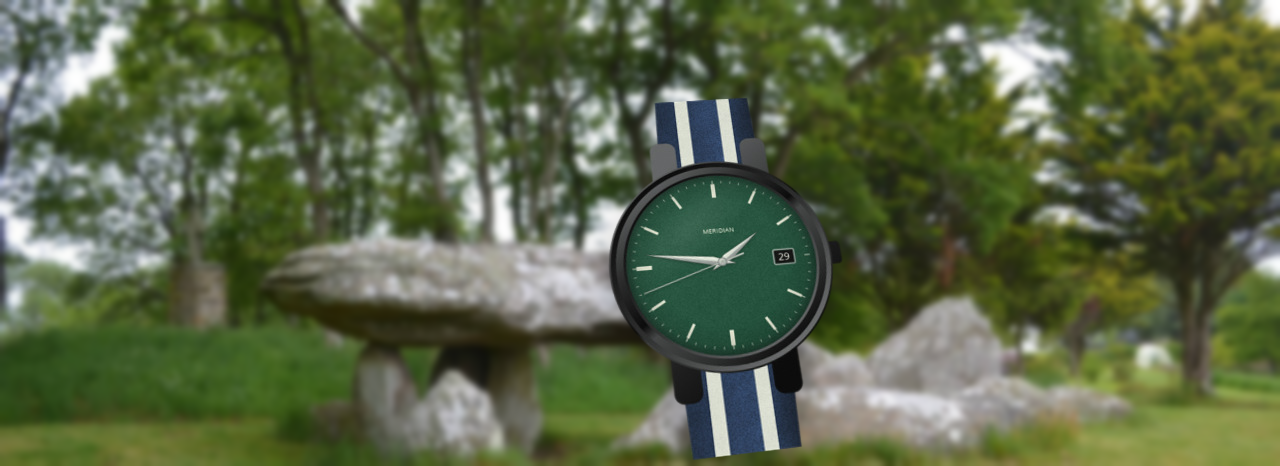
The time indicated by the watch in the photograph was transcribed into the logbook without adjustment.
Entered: 1:46:42
